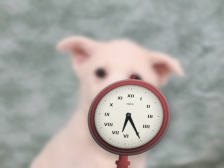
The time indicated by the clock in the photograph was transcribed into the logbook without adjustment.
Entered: 6:25
